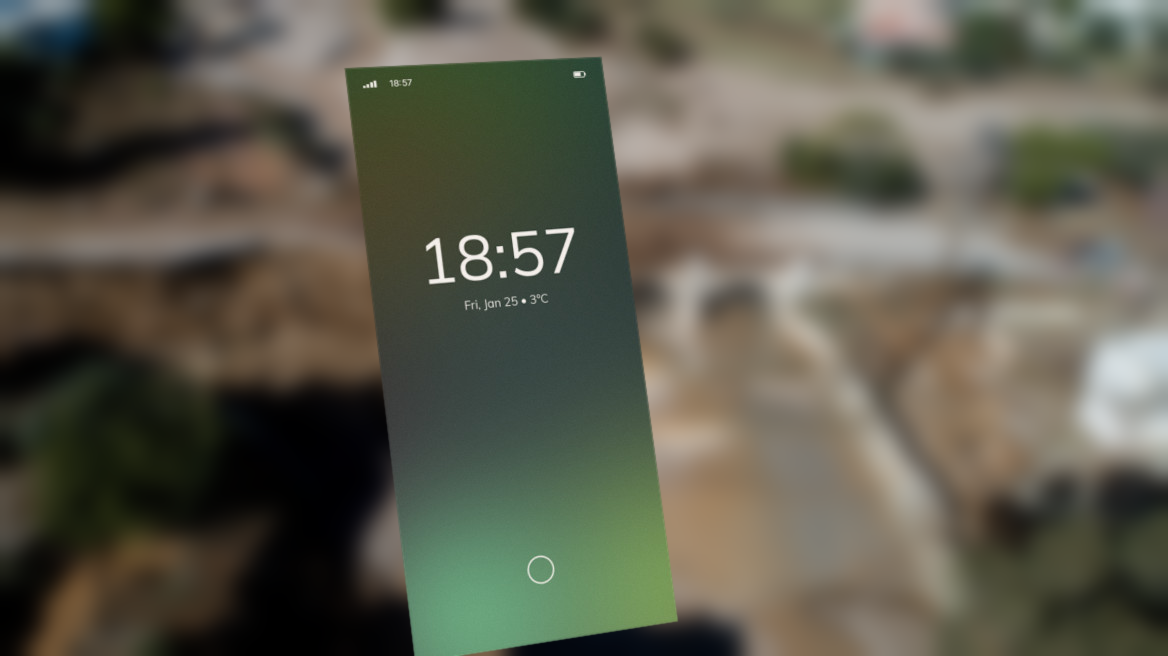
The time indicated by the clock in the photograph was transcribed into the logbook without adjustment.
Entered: 18:57
